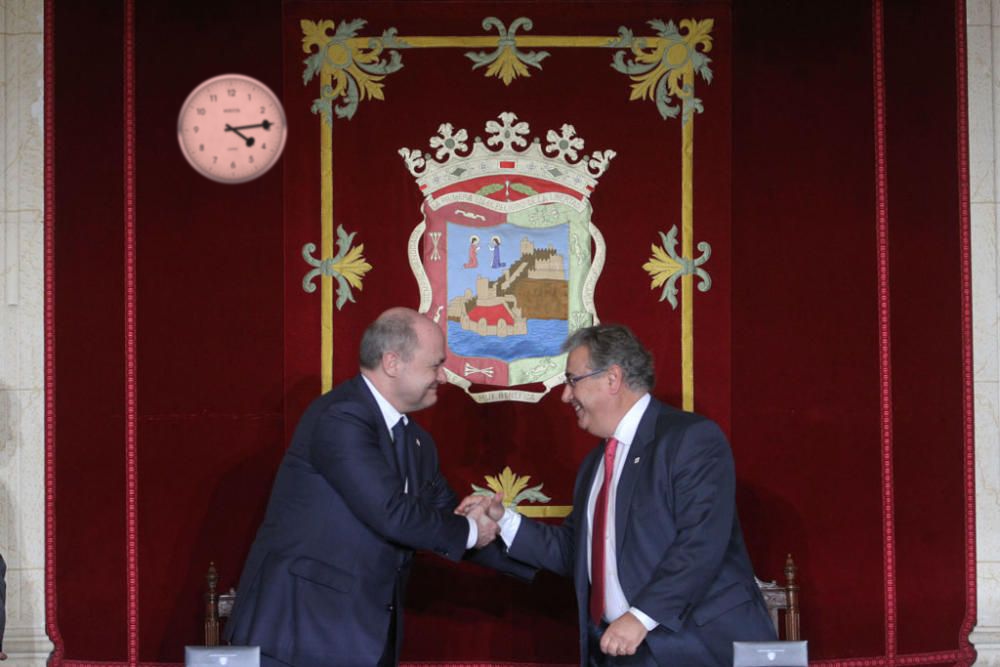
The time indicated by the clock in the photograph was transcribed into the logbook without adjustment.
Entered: 4:14
